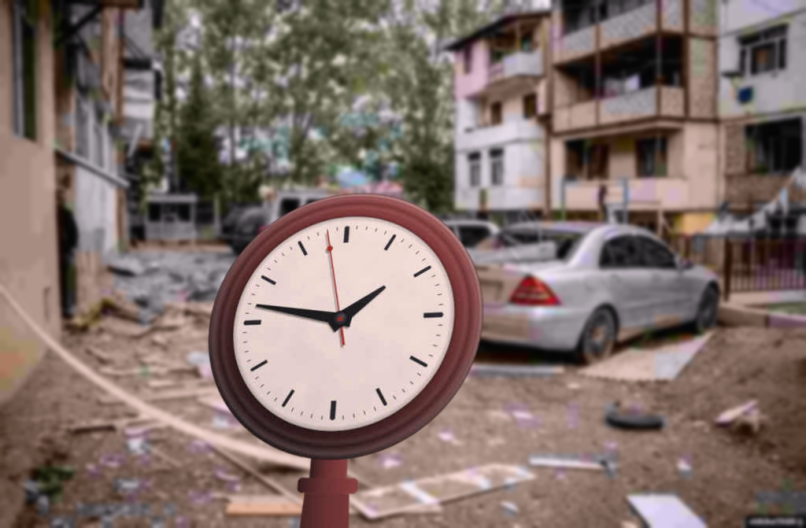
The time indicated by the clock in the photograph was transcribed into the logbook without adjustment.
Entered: 1:46:58
